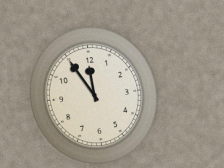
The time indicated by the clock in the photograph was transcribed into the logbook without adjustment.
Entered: 11:55
